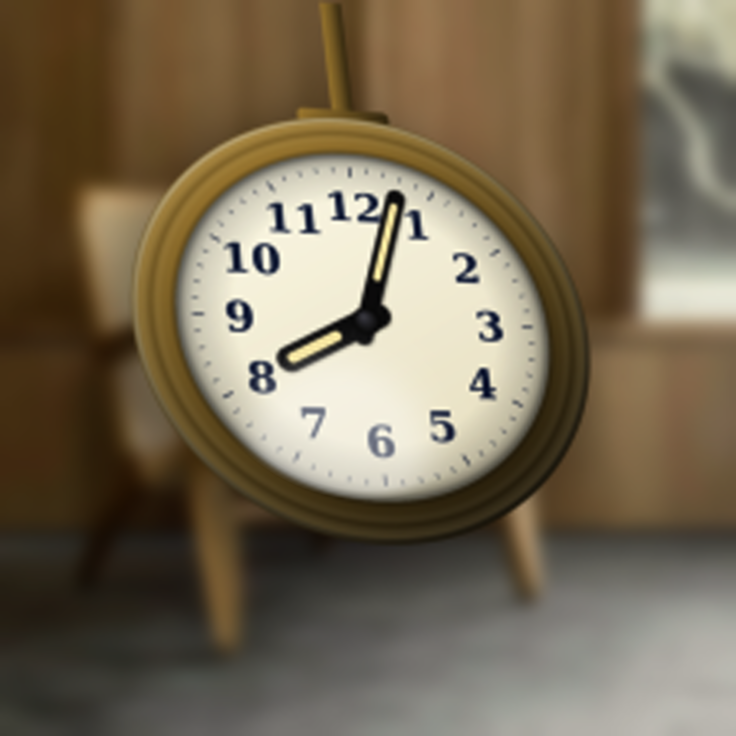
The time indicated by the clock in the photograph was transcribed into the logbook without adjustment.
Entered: 8:03
